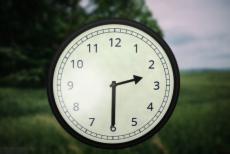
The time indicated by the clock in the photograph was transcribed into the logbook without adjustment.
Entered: 2:30
